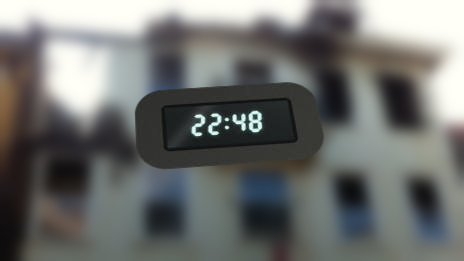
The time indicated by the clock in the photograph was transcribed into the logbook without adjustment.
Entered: 22:48
